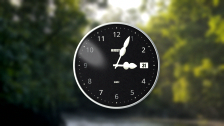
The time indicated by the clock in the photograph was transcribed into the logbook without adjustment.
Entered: 3:04
